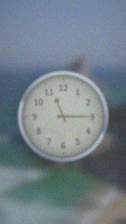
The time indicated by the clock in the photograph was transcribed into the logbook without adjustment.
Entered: 11:15
